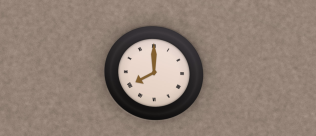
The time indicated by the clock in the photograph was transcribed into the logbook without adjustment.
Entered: 8:00
